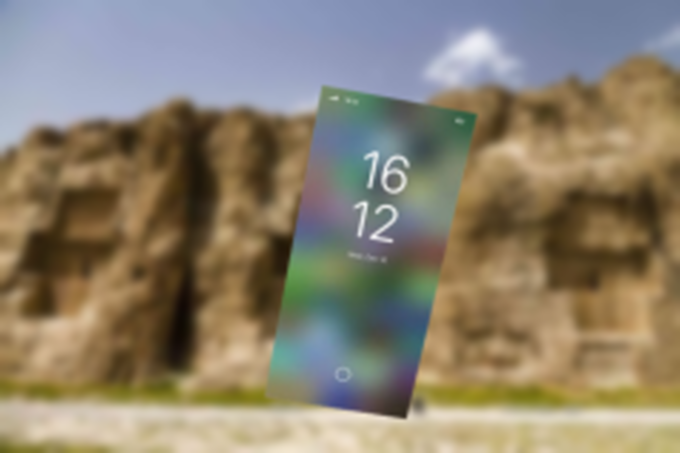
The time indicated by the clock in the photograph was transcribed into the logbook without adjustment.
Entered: 16:12
